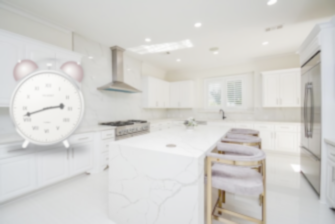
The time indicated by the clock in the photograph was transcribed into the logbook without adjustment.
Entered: 2:42
